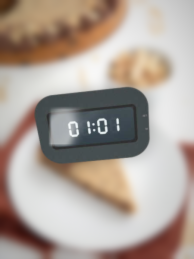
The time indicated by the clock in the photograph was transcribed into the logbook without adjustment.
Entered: 1:01
